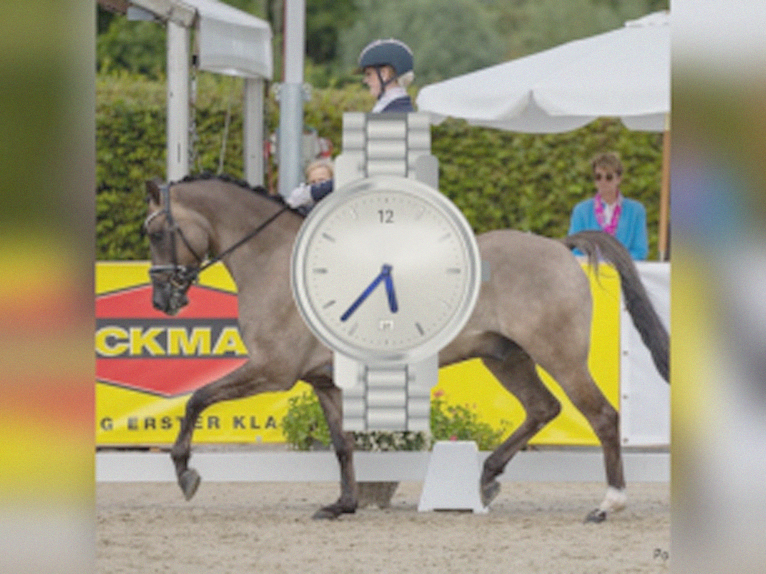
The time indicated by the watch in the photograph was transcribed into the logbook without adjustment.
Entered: 5:37
